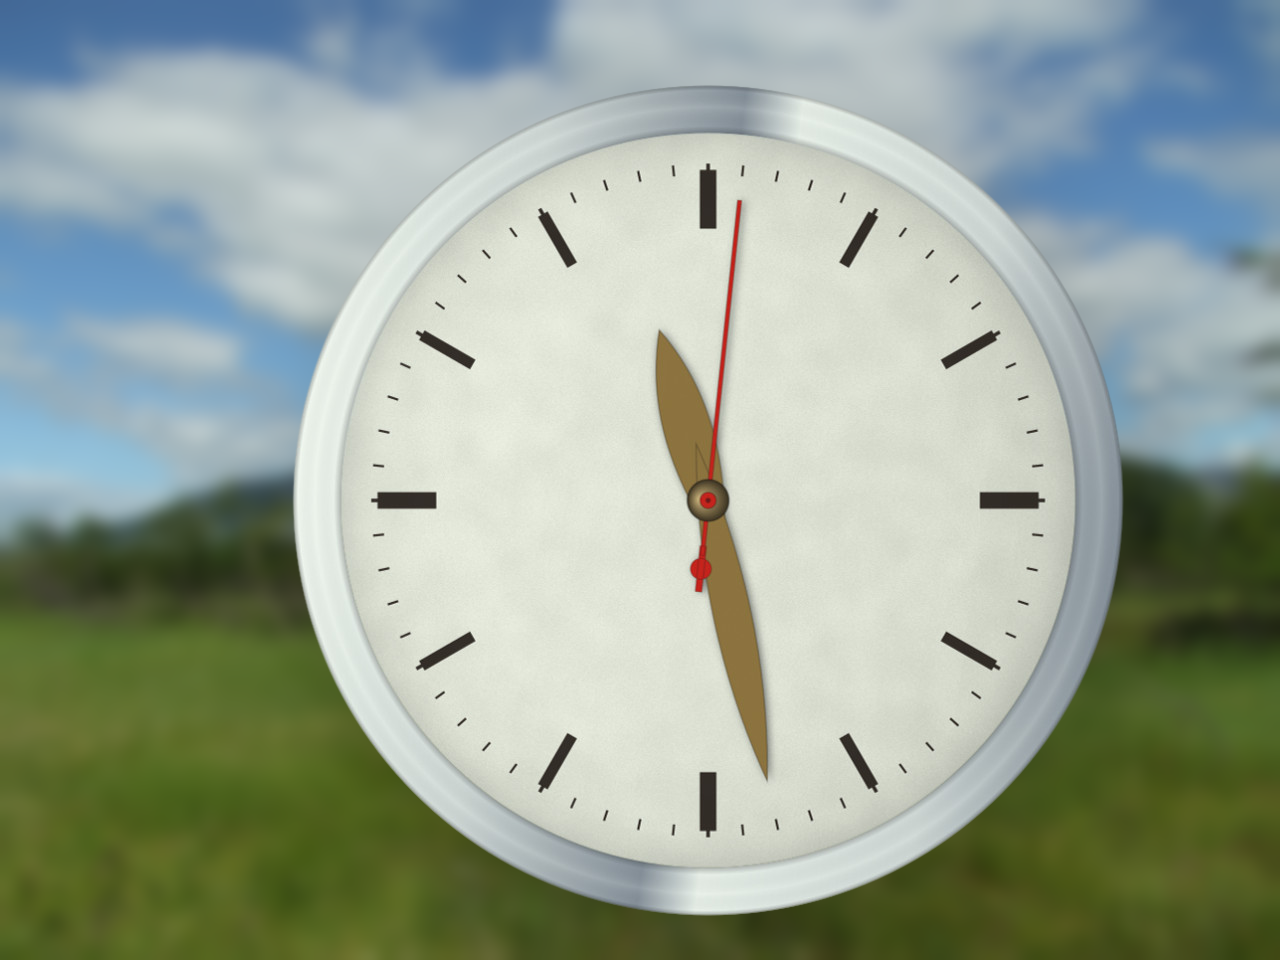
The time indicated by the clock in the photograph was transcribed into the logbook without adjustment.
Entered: 11:28:01
